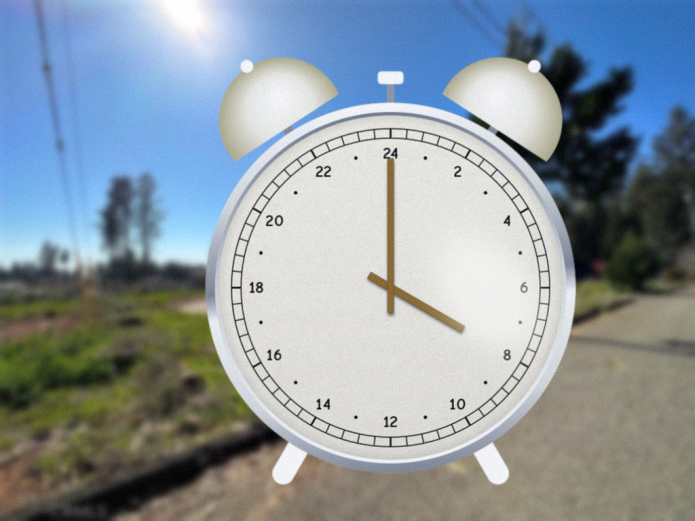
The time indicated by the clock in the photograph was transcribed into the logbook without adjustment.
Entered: 8:00
